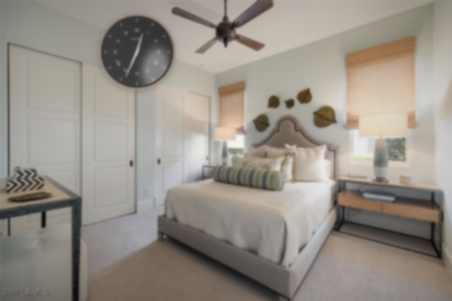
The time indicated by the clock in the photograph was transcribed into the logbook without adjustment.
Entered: 12:34
